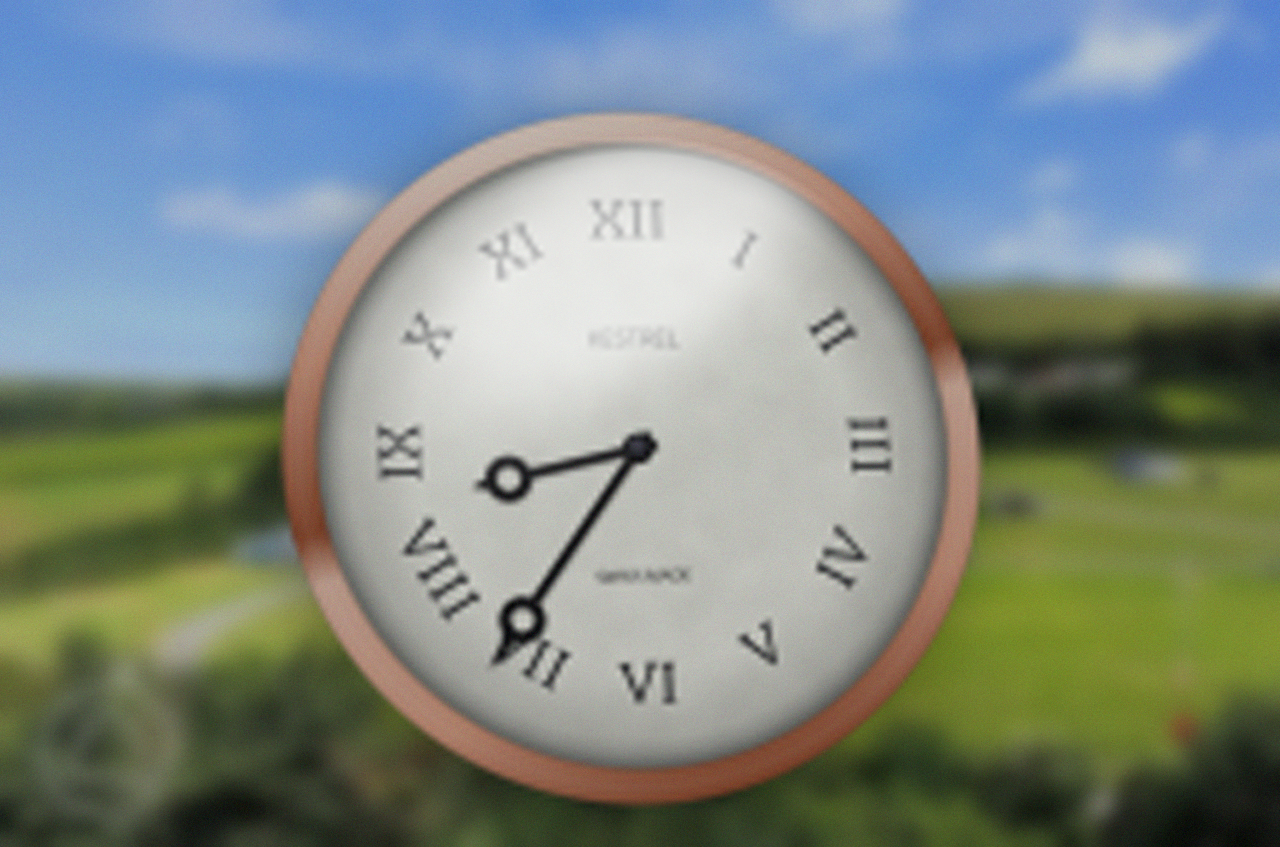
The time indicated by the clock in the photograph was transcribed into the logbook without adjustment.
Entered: 8:36
